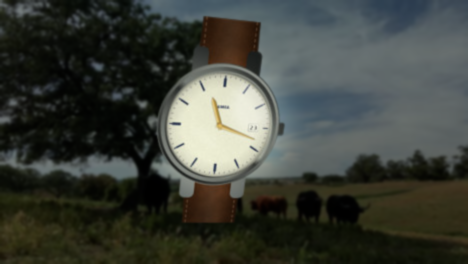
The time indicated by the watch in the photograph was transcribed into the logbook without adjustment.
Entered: 11:18
